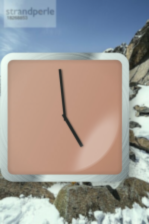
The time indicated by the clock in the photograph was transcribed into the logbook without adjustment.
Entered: 4:59
